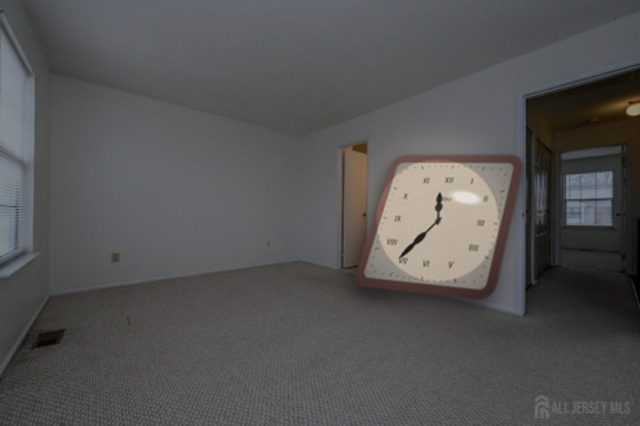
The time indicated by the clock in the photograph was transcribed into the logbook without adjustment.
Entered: 11:36
